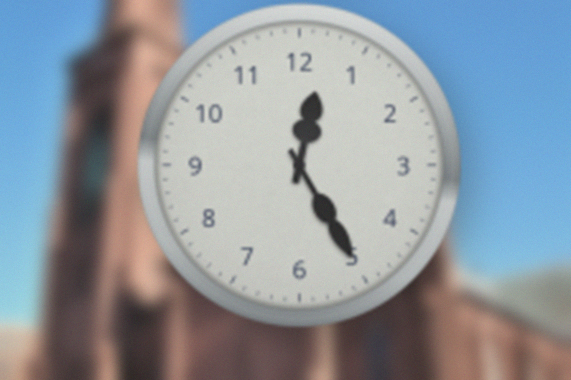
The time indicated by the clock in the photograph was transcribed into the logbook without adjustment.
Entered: 12:25
